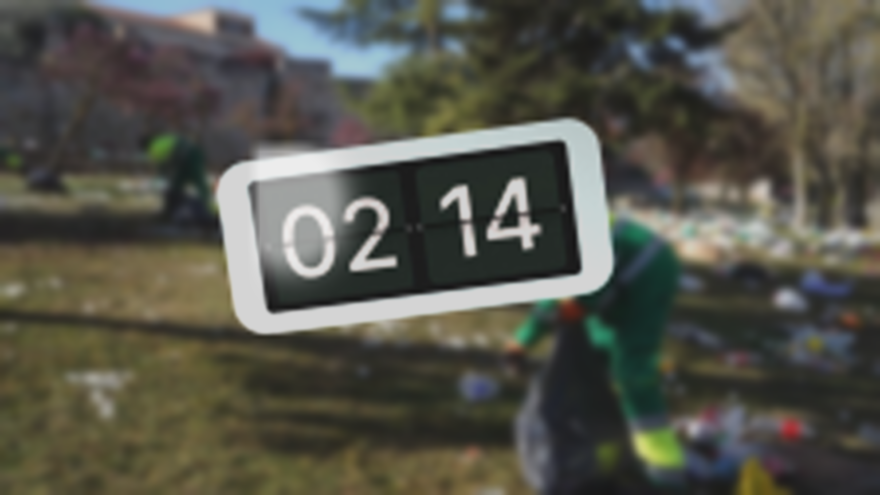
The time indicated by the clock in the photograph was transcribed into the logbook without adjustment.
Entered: 2:14
